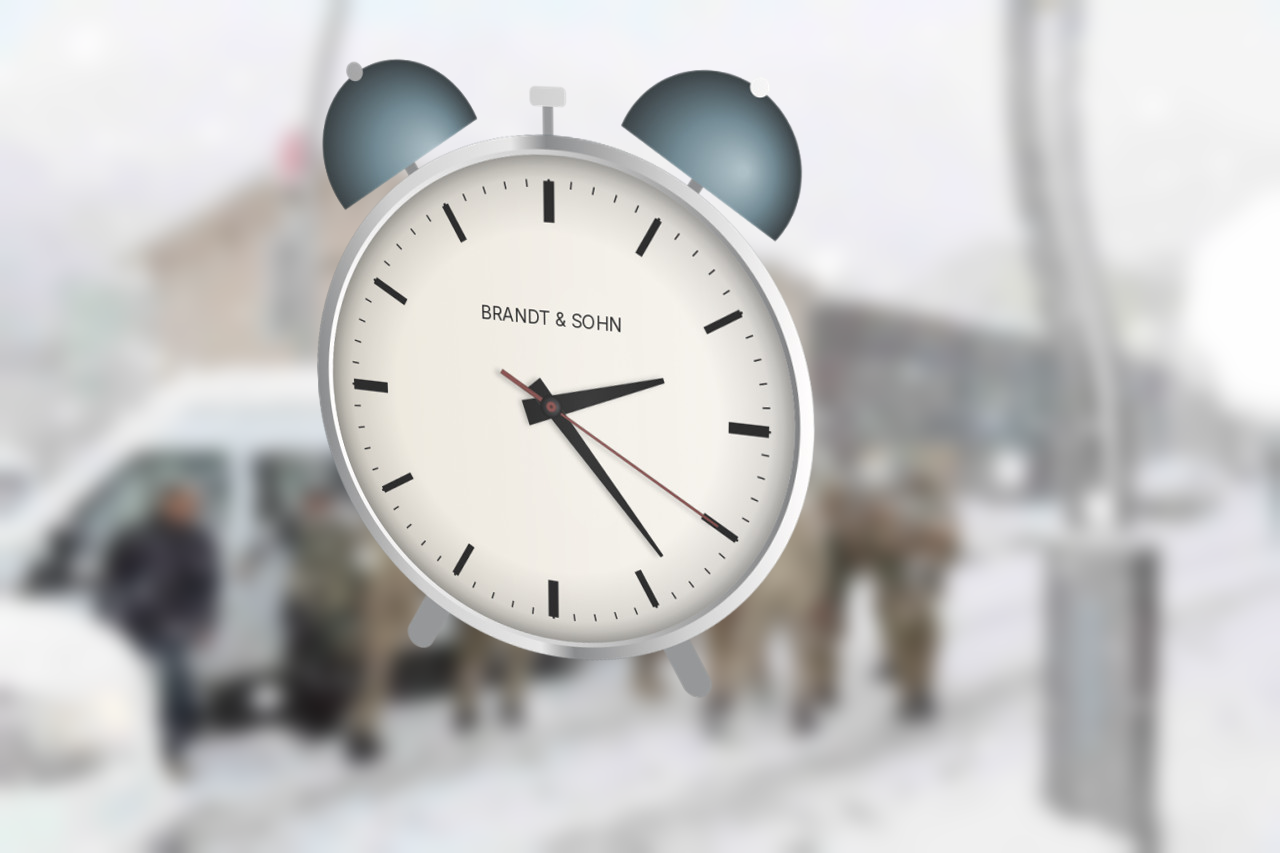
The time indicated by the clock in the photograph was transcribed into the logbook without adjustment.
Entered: 2:23:20
